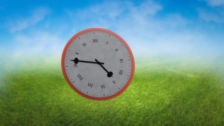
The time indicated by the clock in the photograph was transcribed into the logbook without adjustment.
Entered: 4:47
